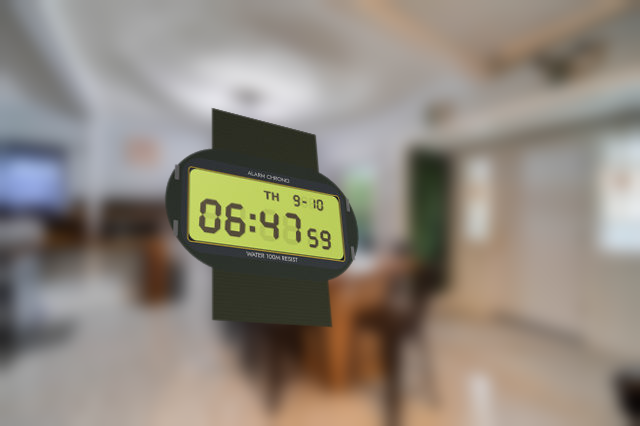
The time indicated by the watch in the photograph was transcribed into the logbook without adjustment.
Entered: 6:47:59
